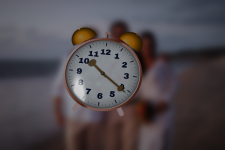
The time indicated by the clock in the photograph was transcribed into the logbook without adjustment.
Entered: 10:21
